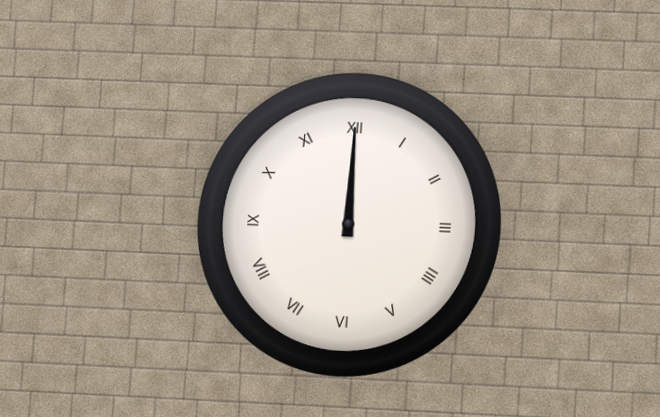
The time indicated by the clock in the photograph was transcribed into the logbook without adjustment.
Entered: 12:00
